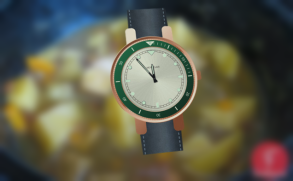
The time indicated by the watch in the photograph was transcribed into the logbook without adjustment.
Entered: 11:54
